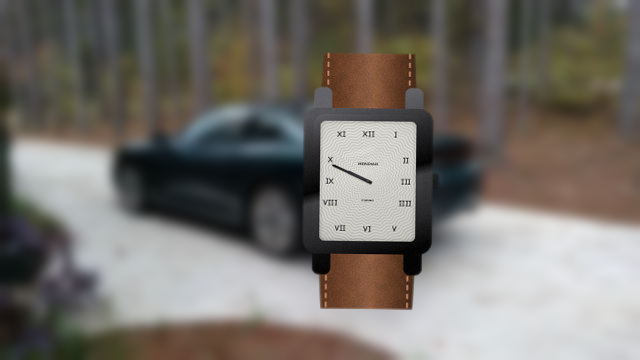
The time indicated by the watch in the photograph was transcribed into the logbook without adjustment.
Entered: 9:49
